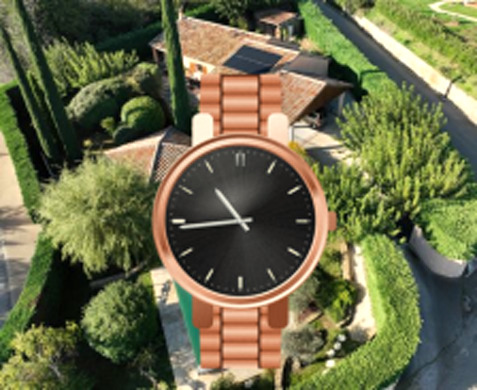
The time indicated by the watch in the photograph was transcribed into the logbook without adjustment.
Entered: 10:44
